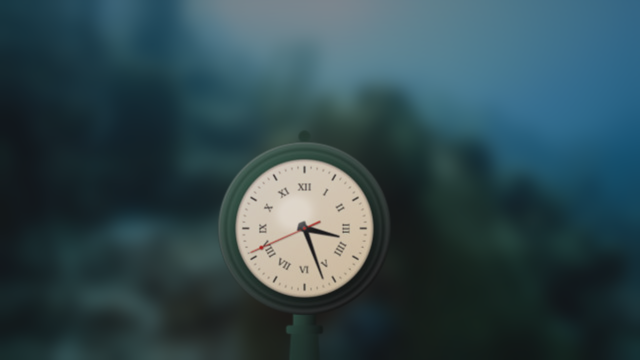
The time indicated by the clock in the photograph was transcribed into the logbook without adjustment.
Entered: 3:26:41
